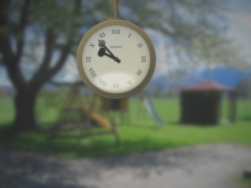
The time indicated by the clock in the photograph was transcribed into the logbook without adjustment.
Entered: 9:53
